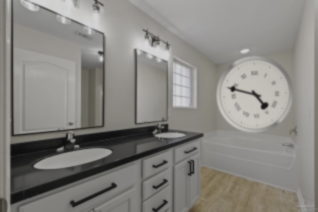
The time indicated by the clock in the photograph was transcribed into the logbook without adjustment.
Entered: 4:48
